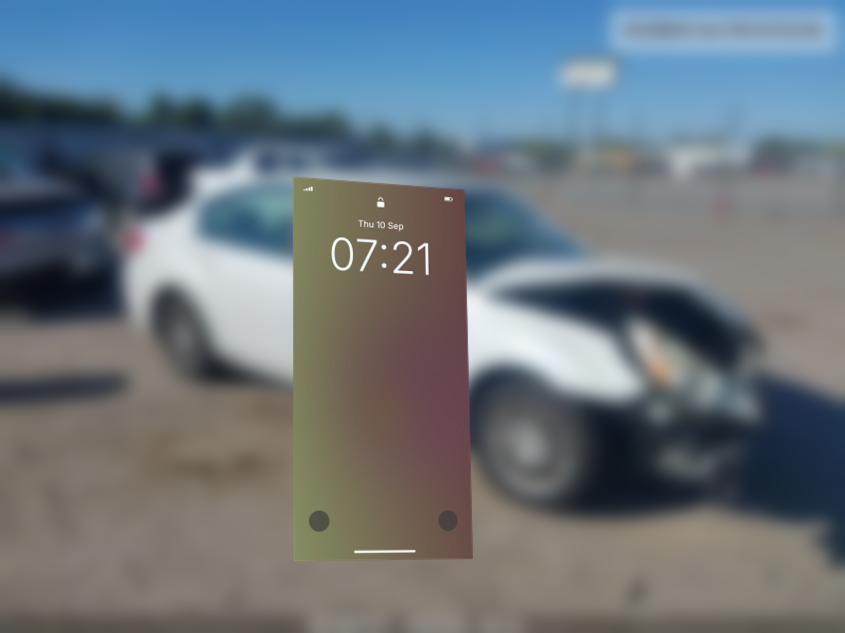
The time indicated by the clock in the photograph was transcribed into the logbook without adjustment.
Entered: 7:21
